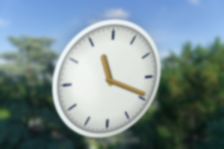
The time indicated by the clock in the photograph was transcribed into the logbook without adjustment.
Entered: 11:19
